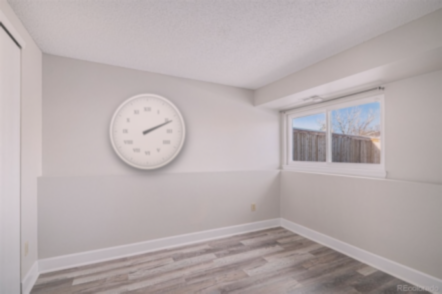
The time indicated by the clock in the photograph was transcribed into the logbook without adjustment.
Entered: 2:11
